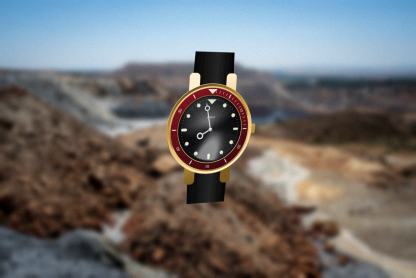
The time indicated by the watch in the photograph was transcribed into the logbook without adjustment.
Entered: 7:58
